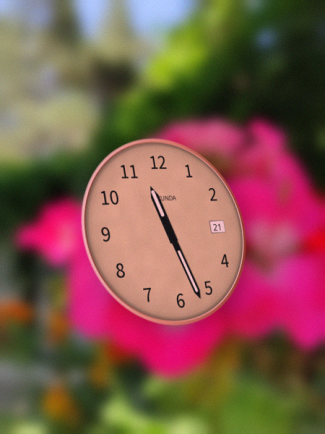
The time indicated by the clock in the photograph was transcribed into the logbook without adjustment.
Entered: 11:27
